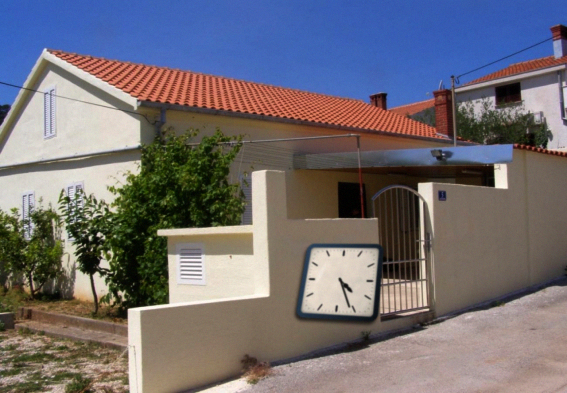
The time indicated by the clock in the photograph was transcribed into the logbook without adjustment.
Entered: 4:26
